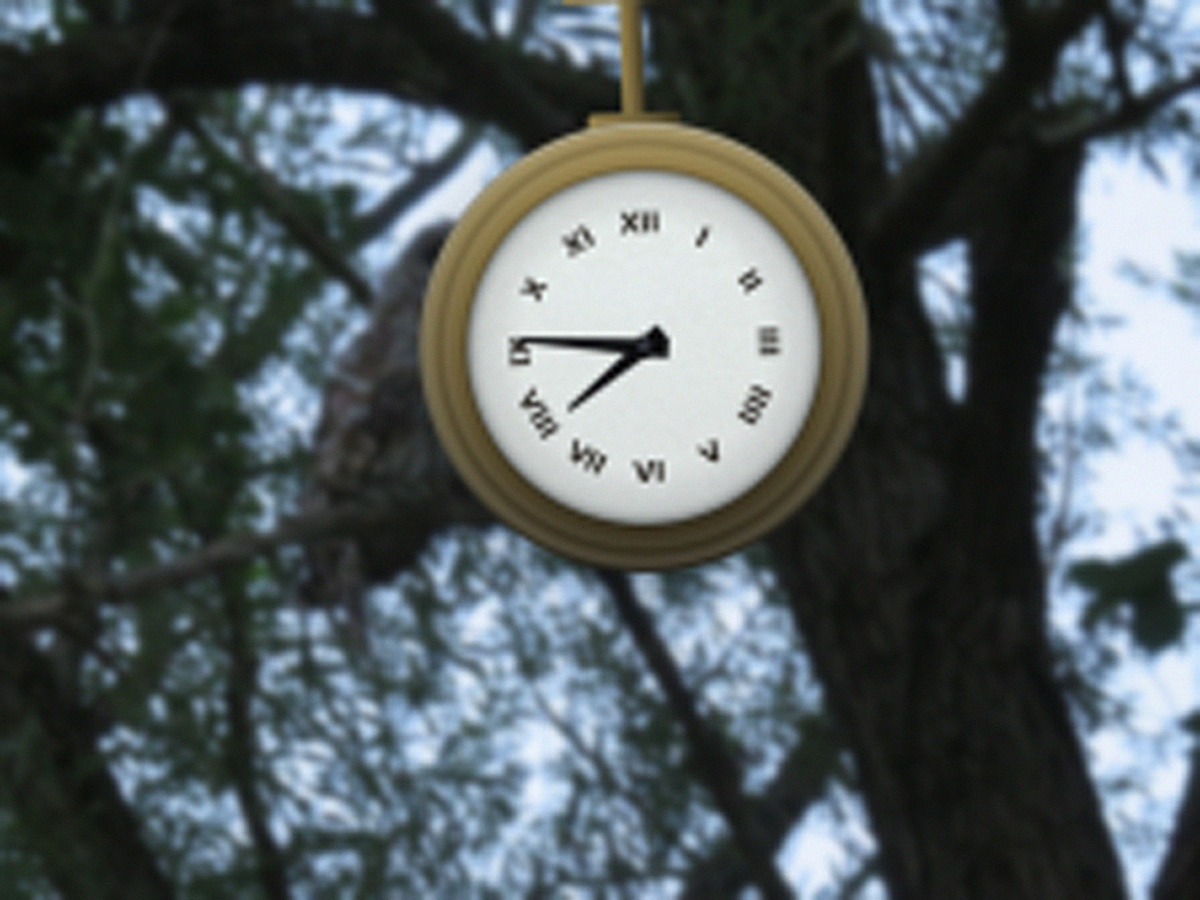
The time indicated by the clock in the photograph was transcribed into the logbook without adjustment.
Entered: 7:46
